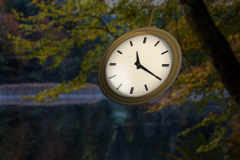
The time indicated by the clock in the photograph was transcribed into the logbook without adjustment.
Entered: 11:20
